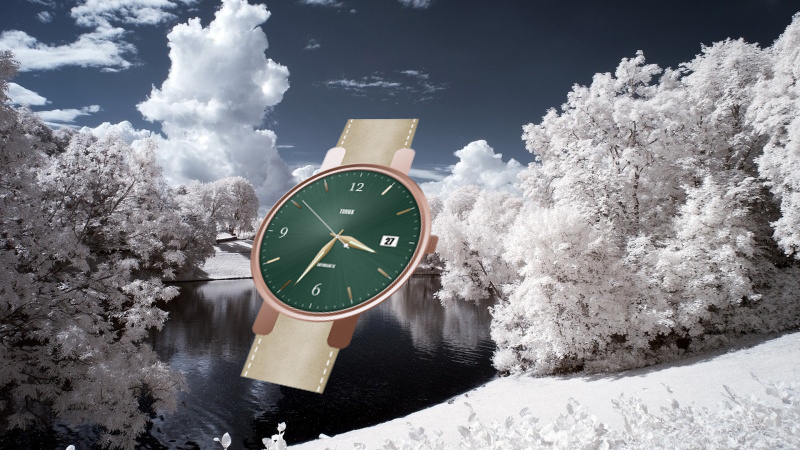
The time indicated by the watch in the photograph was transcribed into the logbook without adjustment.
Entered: 3:33:51
